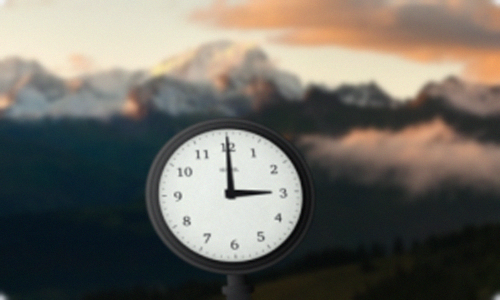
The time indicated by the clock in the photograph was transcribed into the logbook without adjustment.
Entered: 3:00
